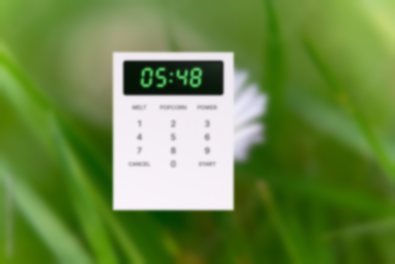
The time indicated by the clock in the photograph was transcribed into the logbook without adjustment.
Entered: 5:48
